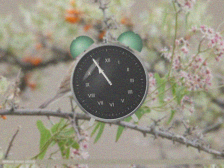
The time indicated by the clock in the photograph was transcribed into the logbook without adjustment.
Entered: 10:55
